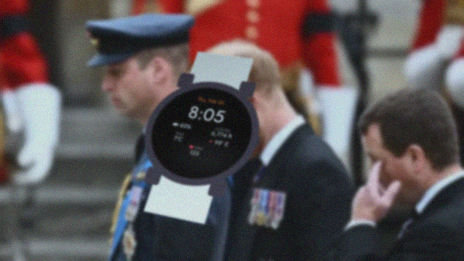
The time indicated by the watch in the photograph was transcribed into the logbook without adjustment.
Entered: 8:05
